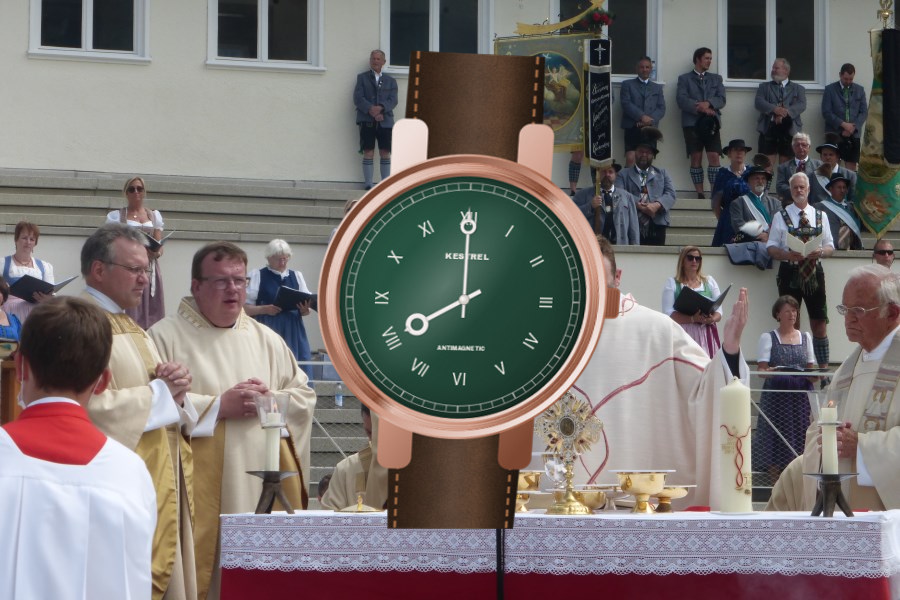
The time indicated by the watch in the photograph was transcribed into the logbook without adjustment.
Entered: 8:00
